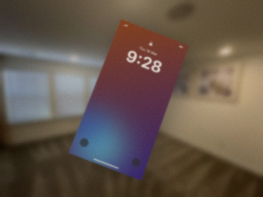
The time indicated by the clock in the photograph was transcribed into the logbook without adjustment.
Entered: 9:28
